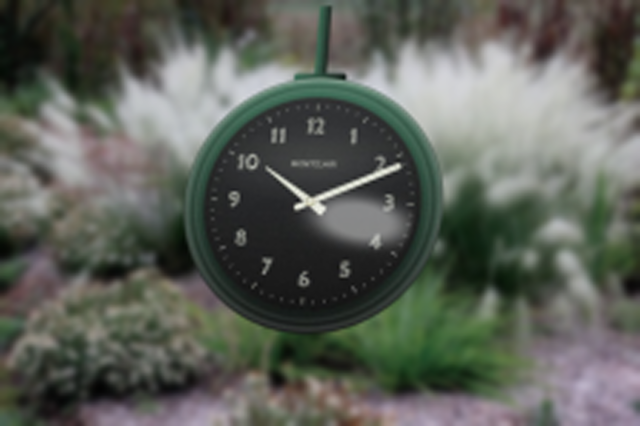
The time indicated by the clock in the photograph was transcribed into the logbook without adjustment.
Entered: 10:11
